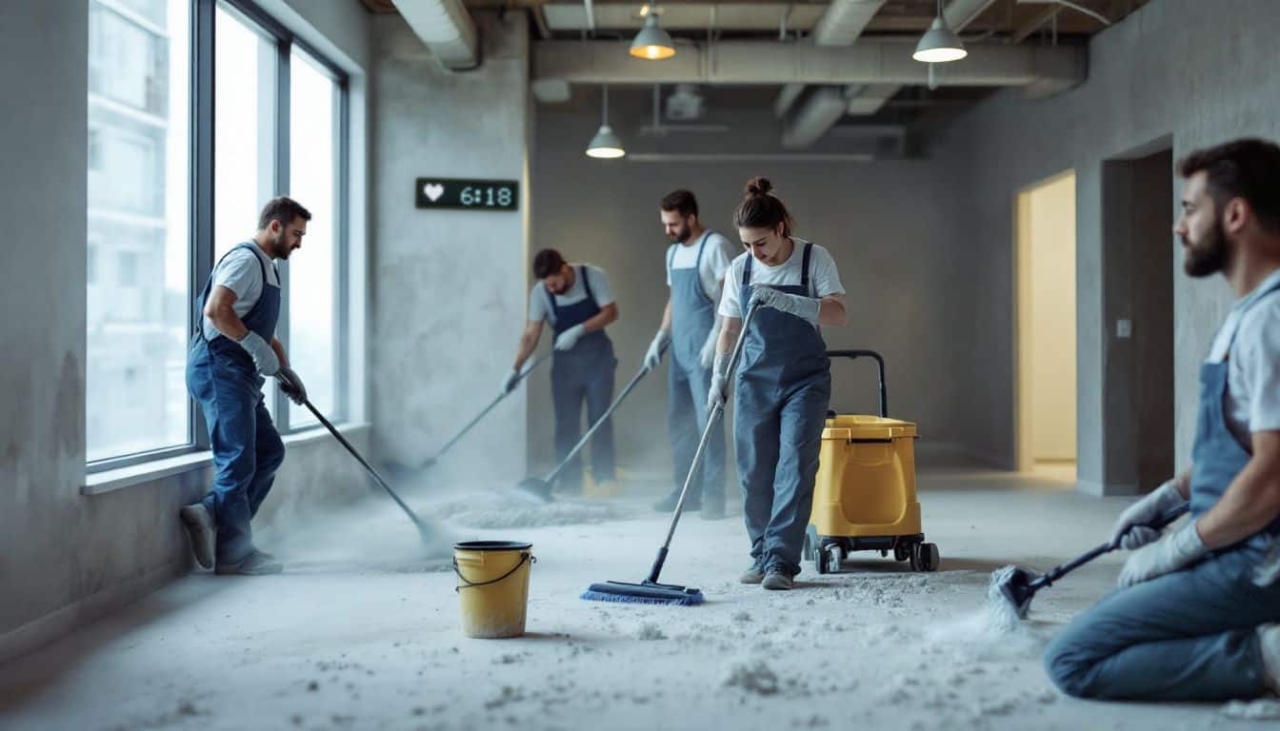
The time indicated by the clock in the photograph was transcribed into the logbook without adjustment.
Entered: 6:18
